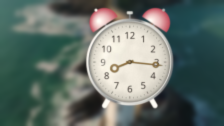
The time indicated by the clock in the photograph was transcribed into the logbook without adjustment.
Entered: 8:16
